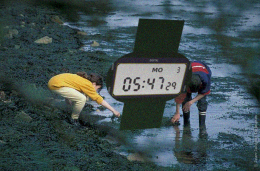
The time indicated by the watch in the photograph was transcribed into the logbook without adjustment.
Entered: 5:47:29
